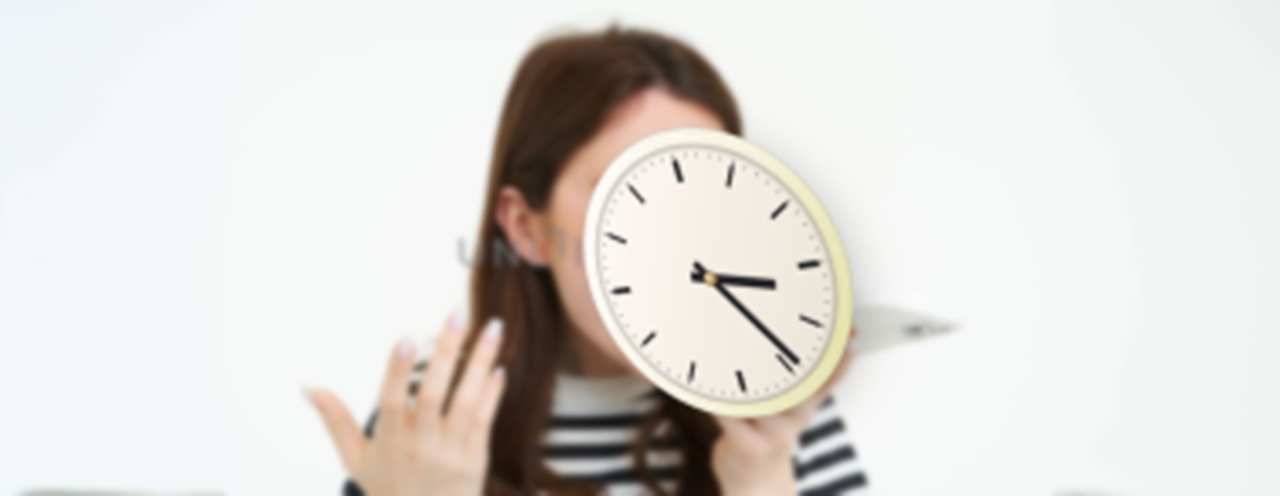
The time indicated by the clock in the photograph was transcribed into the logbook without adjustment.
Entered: 3:24
